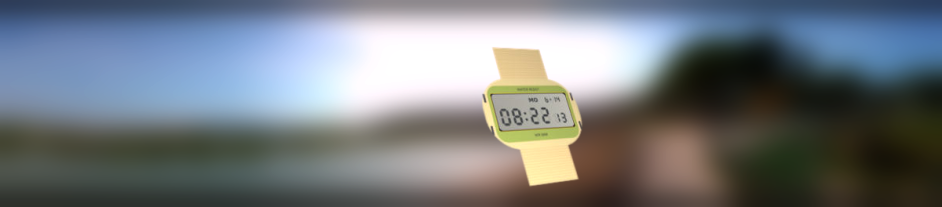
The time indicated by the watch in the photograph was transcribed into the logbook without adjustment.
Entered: 8:22:13
